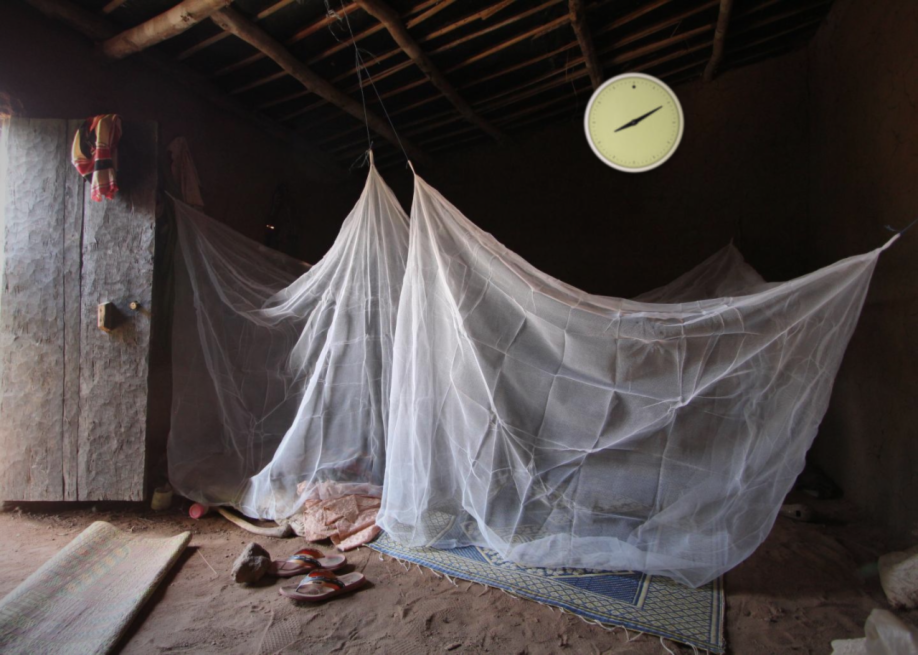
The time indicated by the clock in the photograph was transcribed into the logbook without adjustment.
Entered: 8:10
